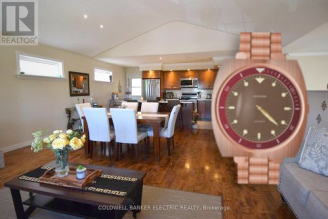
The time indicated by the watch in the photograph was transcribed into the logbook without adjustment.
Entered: 4:22
